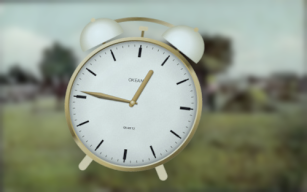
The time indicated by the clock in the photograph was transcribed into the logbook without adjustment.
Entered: 12:46
